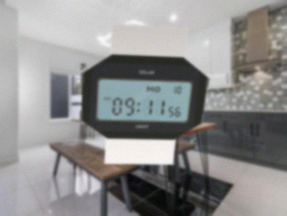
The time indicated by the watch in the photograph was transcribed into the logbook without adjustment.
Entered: 9:11
